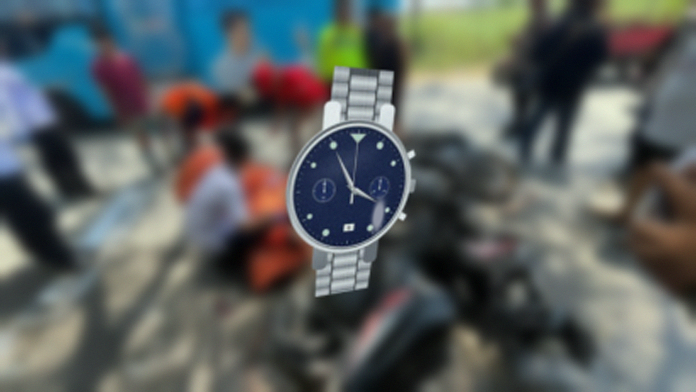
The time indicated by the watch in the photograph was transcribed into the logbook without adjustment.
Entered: 3:55
